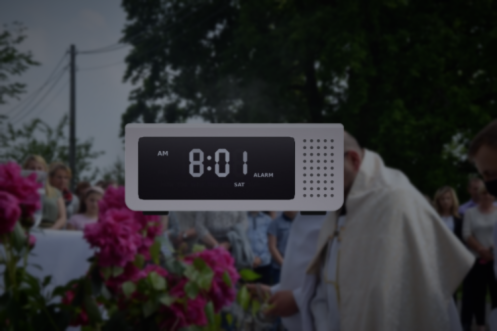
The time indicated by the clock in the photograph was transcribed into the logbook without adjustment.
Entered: 8:01
